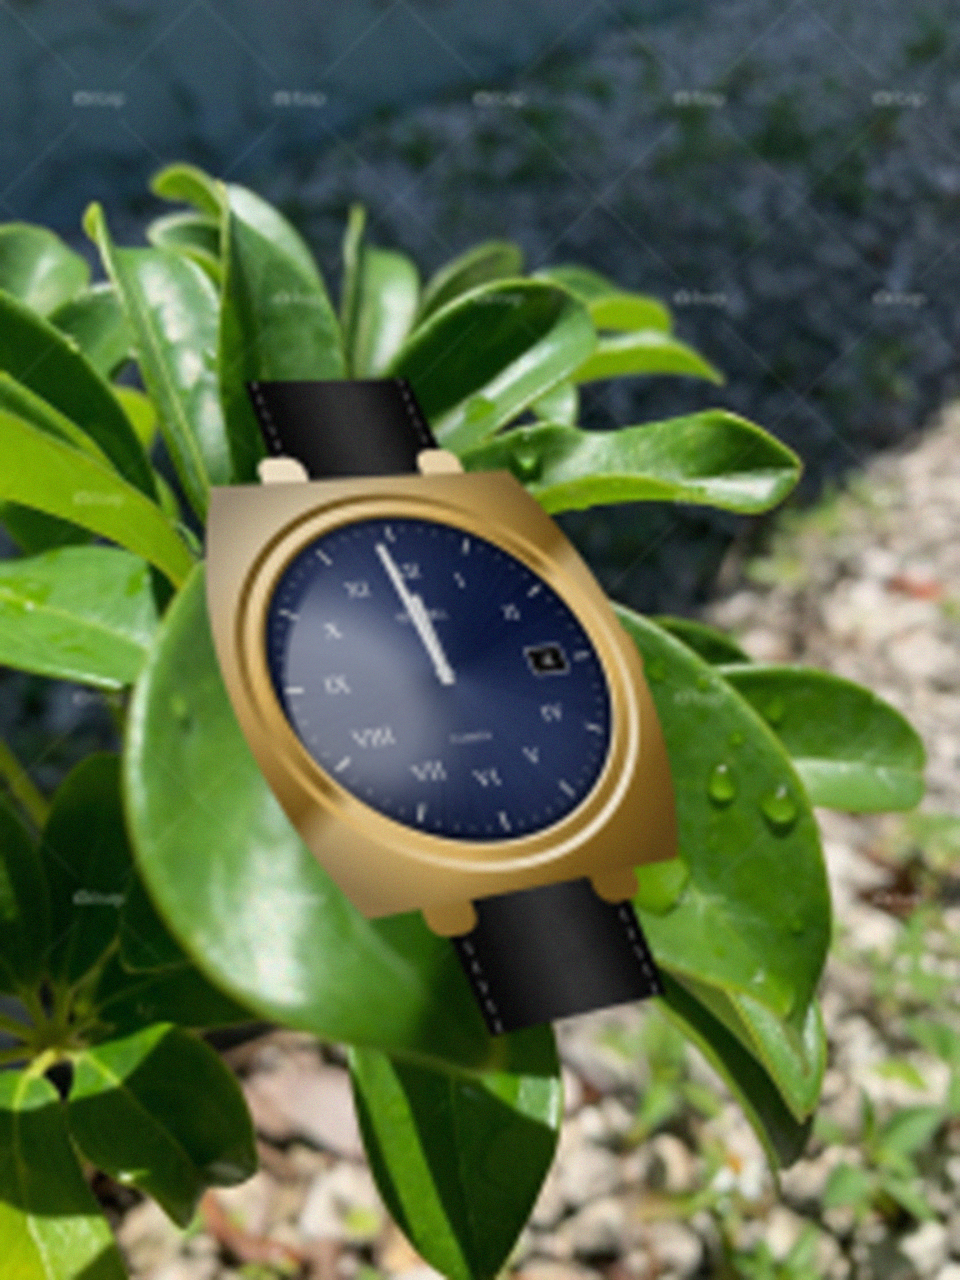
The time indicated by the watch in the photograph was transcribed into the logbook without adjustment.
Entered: 11:59
